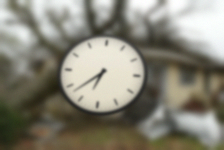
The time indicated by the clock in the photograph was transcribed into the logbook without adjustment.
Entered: 6:38
